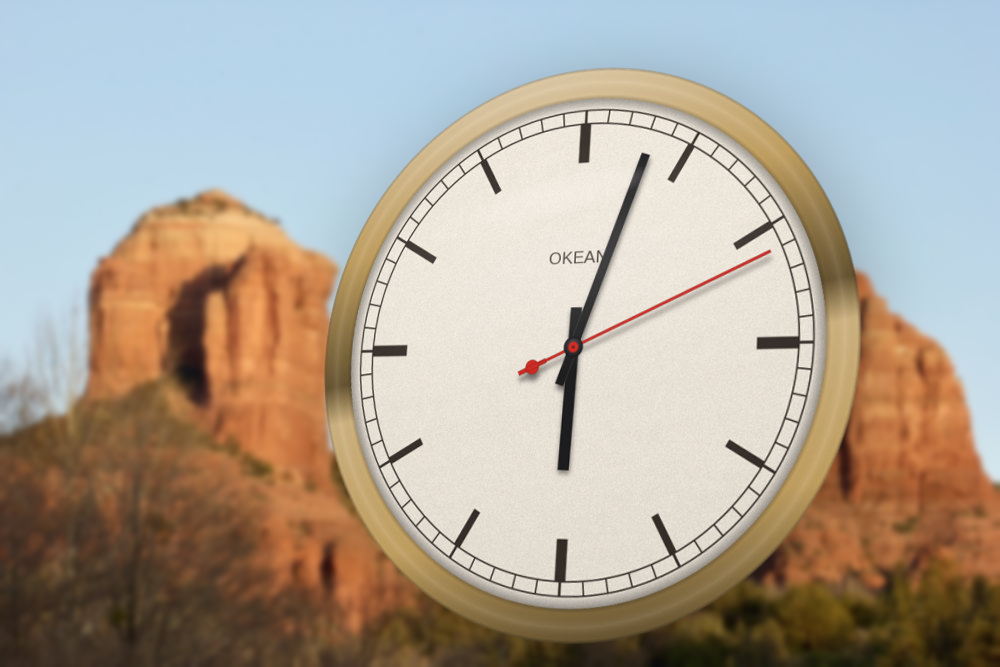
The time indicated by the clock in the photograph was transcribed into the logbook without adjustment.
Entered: 6:03:11
